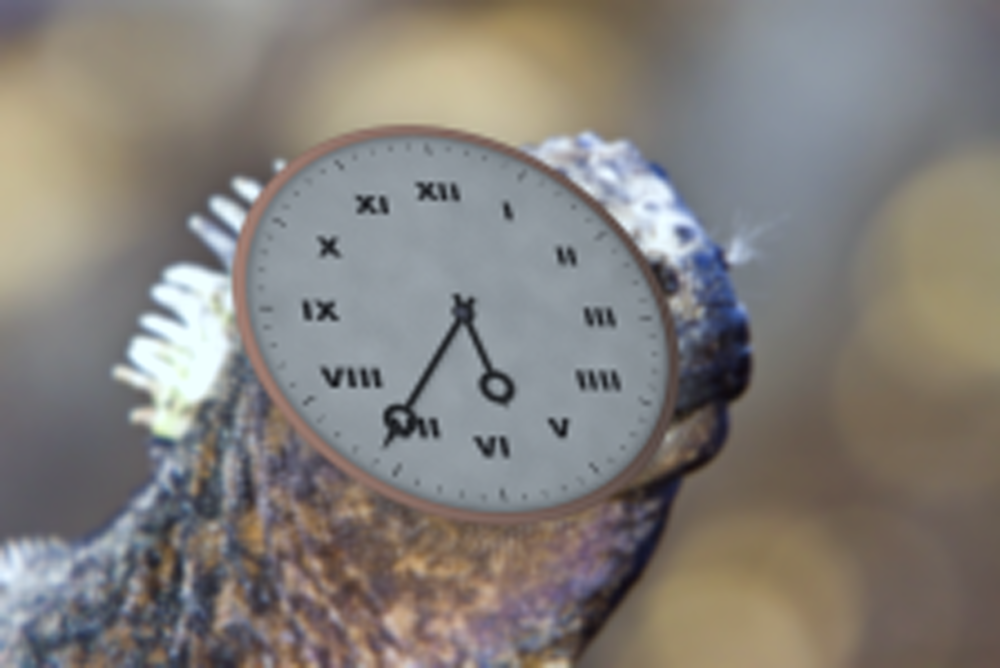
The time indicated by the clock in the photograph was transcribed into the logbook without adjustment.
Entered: 5:36
